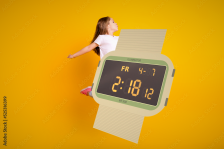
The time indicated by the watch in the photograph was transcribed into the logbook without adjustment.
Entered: 2:18:12
